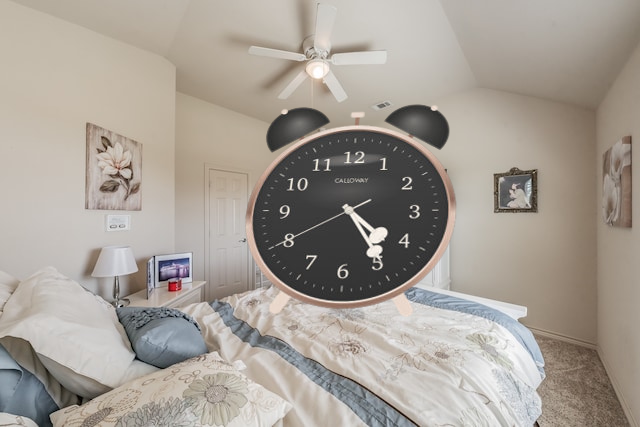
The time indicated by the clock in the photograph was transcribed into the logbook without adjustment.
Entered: 4:24:40
